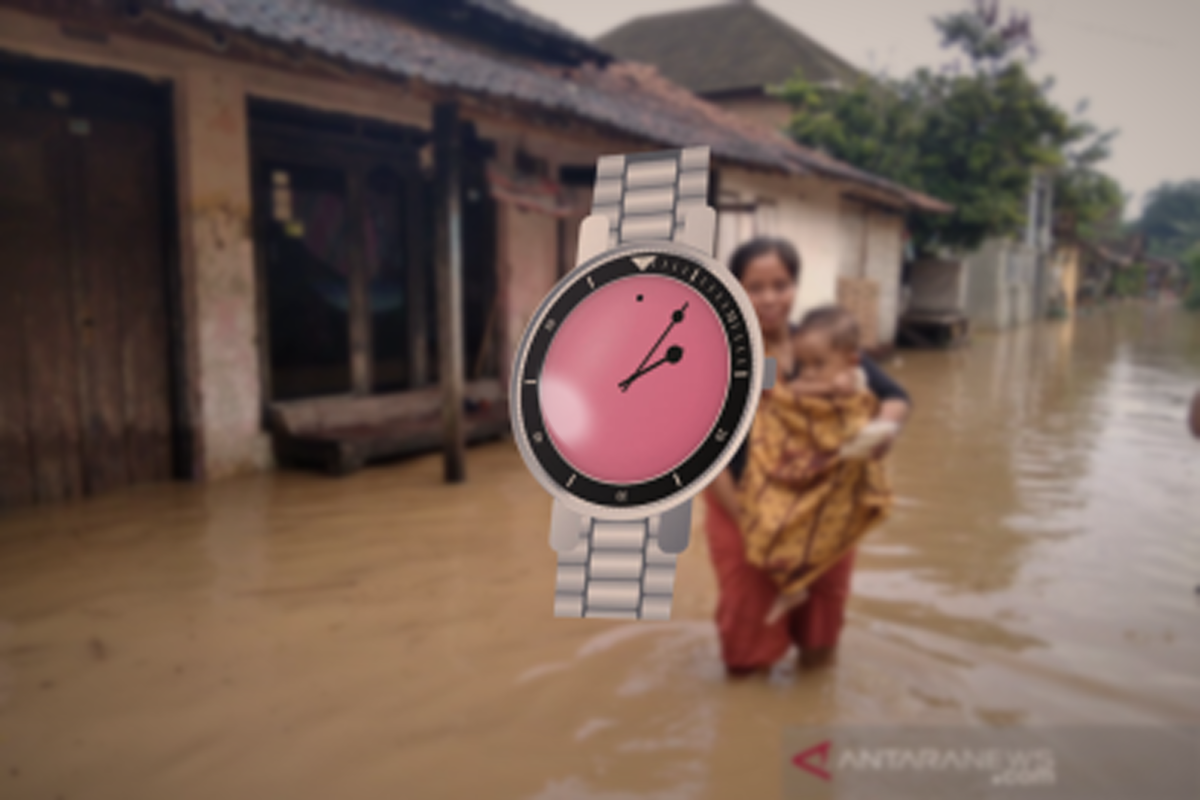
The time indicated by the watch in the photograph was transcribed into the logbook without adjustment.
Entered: 2:06
